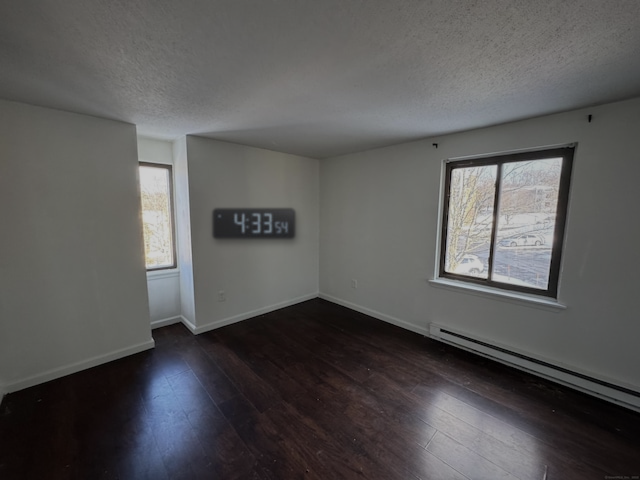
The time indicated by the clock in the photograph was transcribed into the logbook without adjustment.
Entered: 4:33
